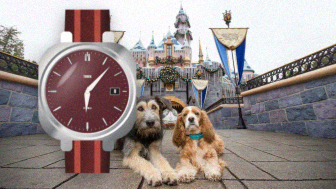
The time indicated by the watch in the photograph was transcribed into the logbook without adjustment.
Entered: 6:07
